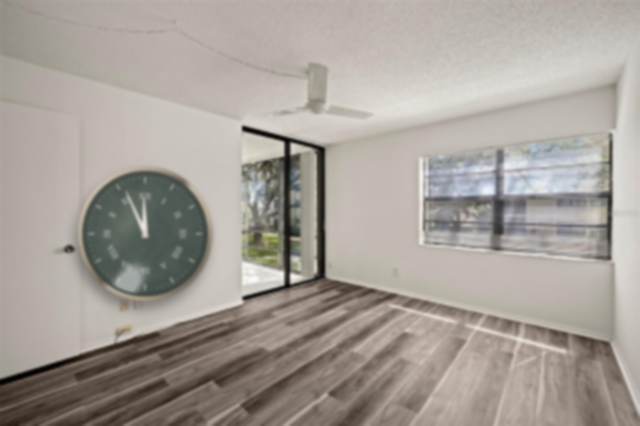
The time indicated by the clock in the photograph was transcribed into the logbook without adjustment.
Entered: 11:56
